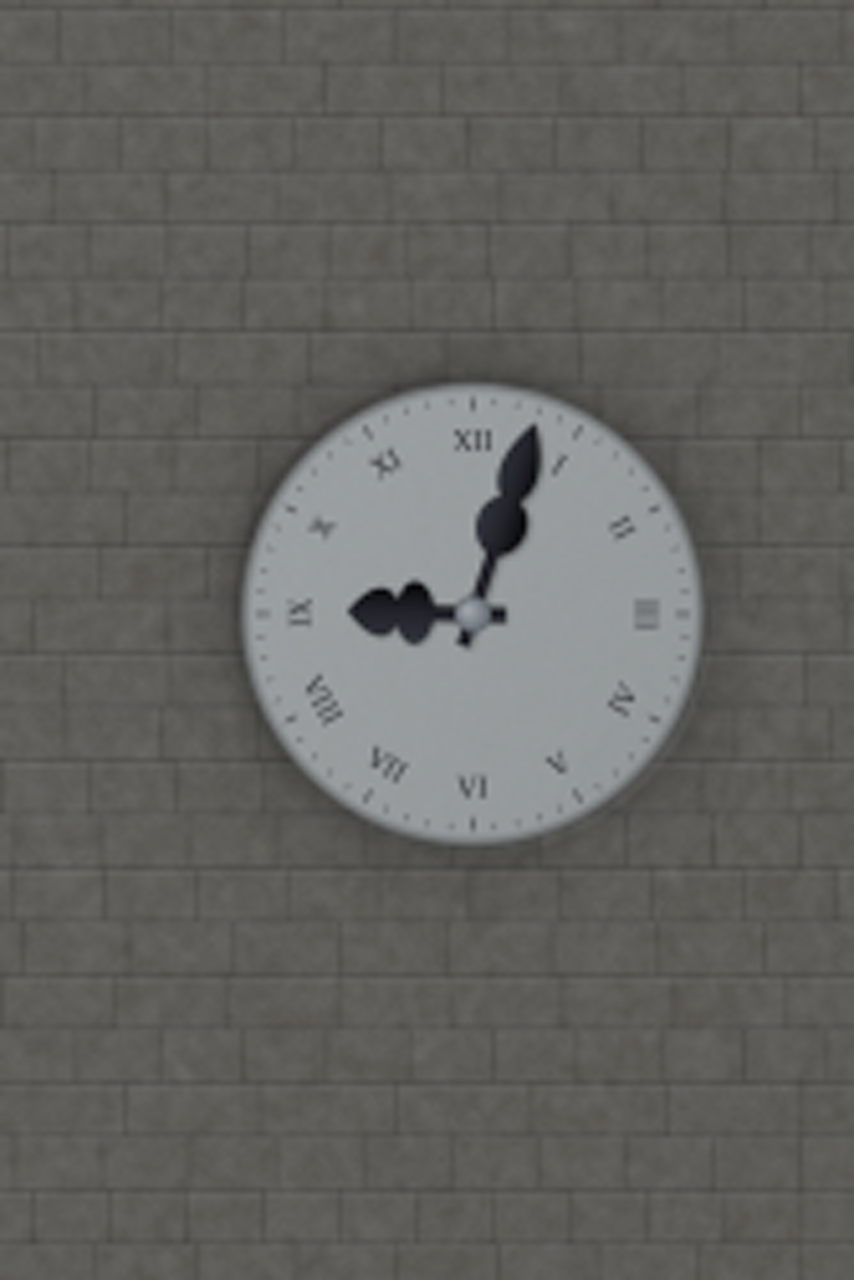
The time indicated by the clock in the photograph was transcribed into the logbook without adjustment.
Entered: 9:03
